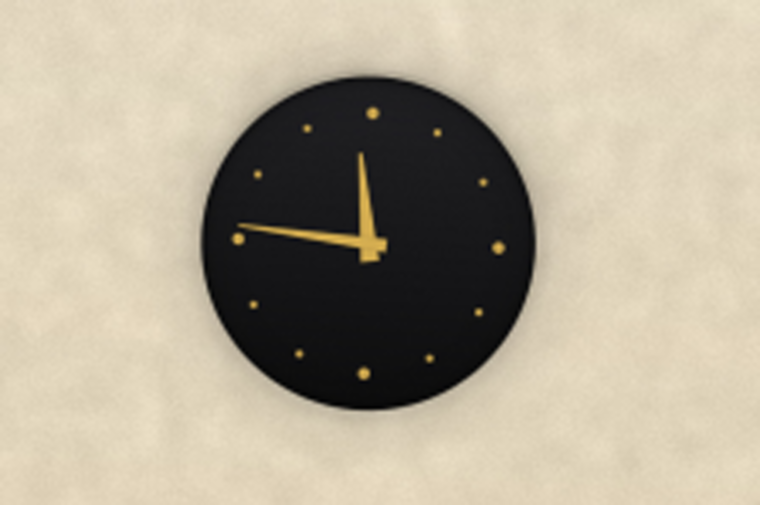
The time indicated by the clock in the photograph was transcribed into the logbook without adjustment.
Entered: 11:46
